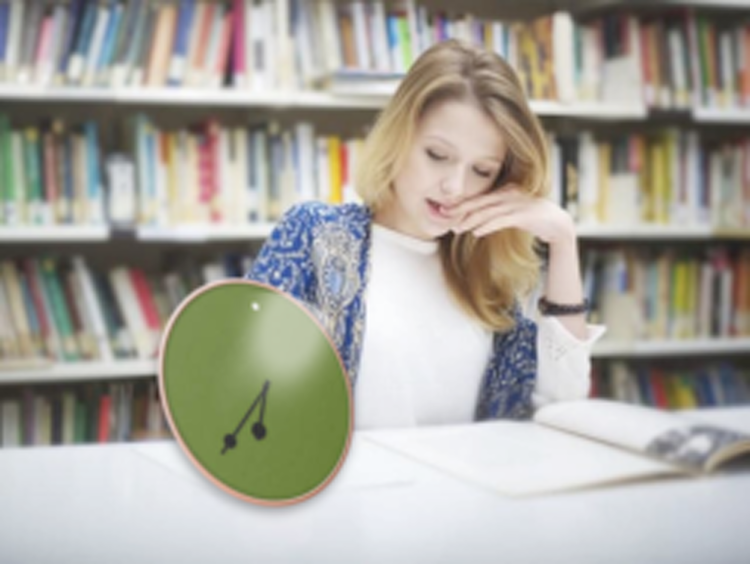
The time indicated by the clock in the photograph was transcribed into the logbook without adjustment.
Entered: 6:37
